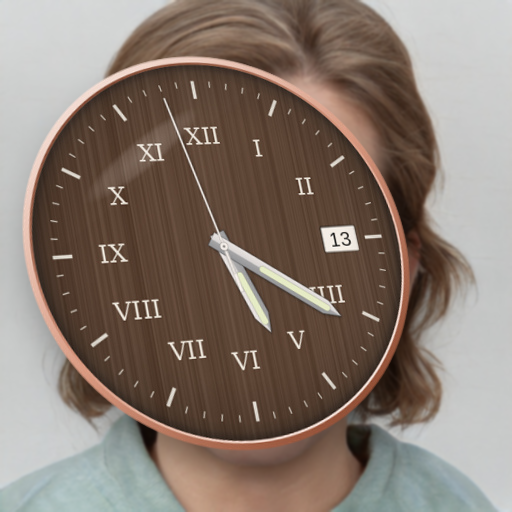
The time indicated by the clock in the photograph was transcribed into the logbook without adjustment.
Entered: 5:20:58
